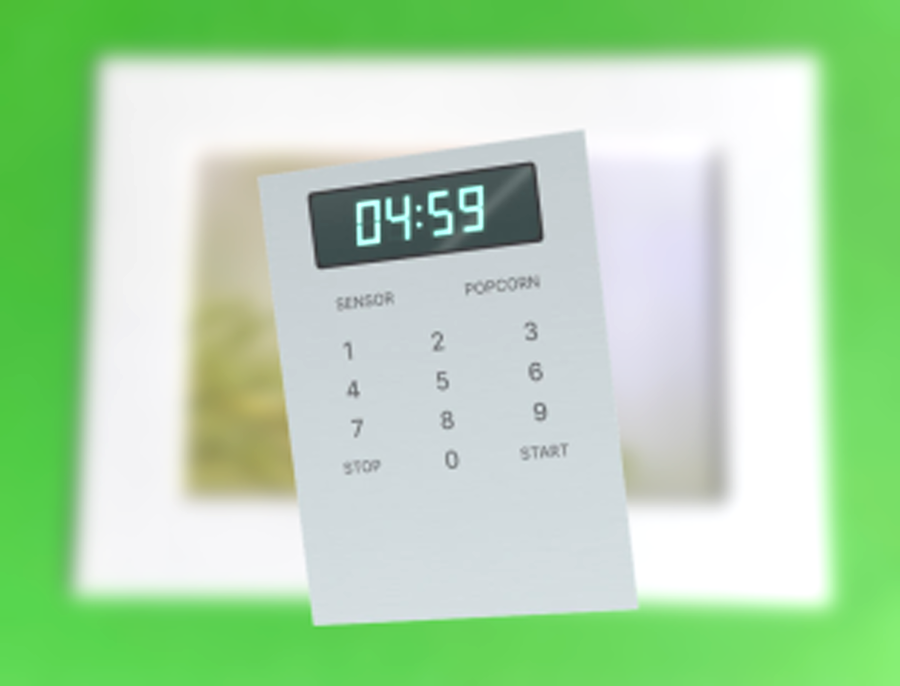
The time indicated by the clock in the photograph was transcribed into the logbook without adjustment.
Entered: 4:59
